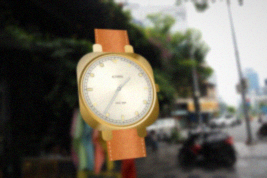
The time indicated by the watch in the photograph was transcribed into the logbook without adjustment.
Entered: 1:36
